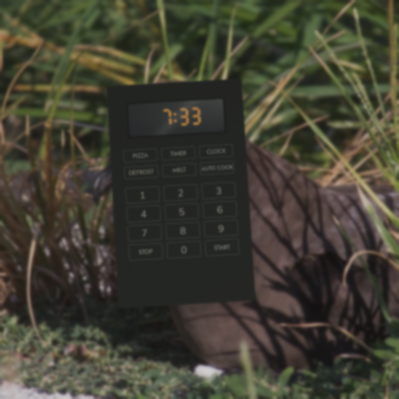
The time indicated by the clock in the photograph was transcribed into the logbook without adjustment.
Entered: 7:33
